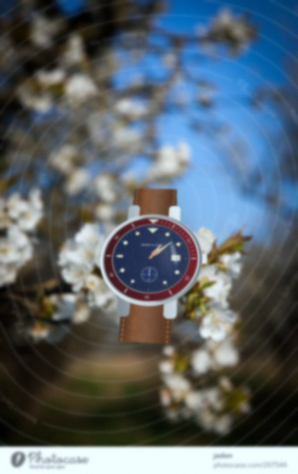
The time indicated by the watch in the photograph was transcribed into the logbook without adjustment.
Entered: 1:08
